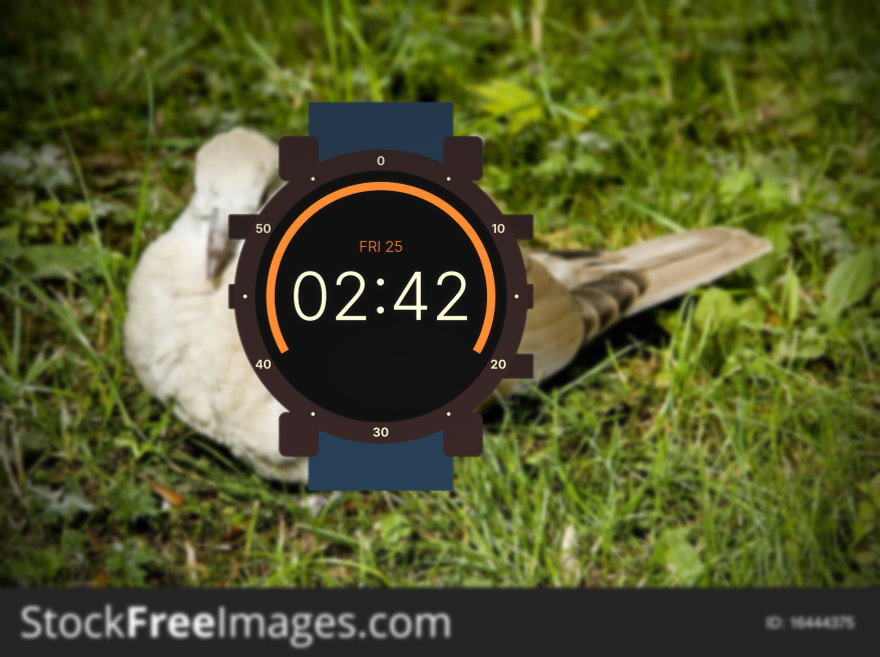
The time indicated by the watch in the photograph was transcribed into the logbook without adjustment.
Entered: 2:42
